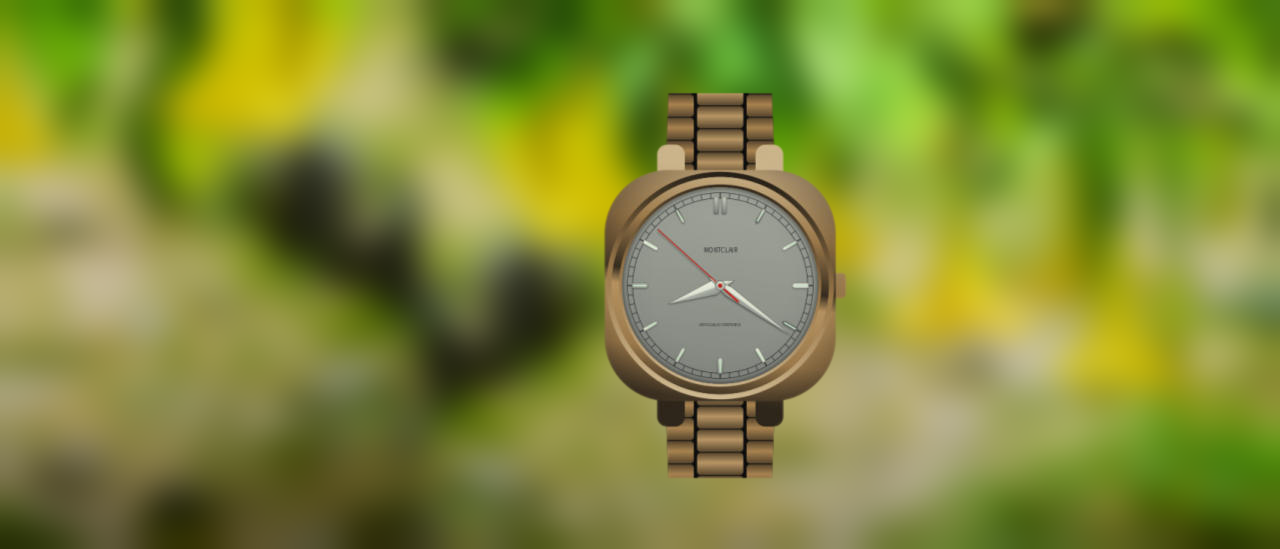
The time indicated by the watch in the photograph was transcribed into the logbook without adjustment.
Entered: 8:20:52
